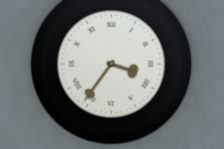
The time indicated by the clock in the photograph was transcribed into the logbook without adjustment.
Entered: 3:36
